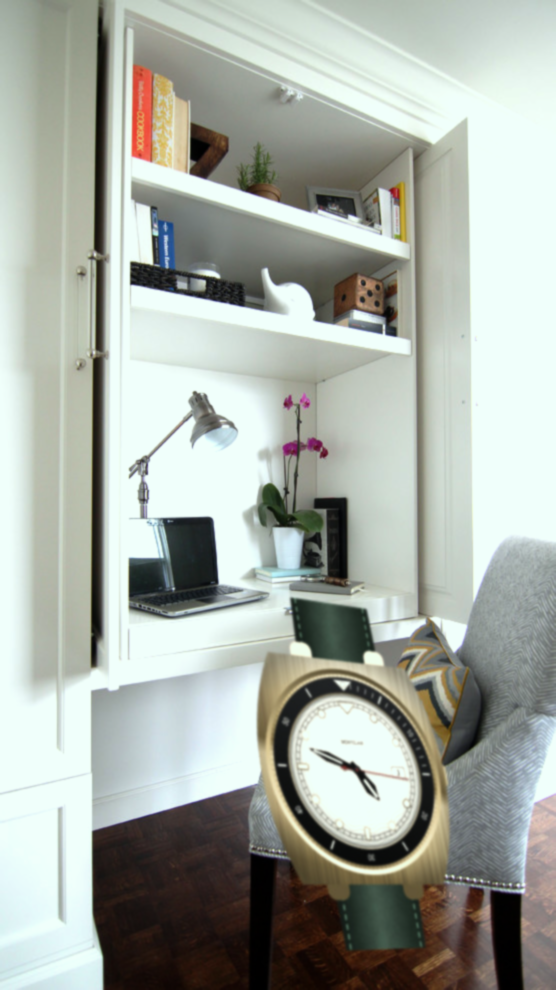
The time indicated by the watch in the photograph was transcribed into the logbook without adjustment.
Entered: 4:48:16
